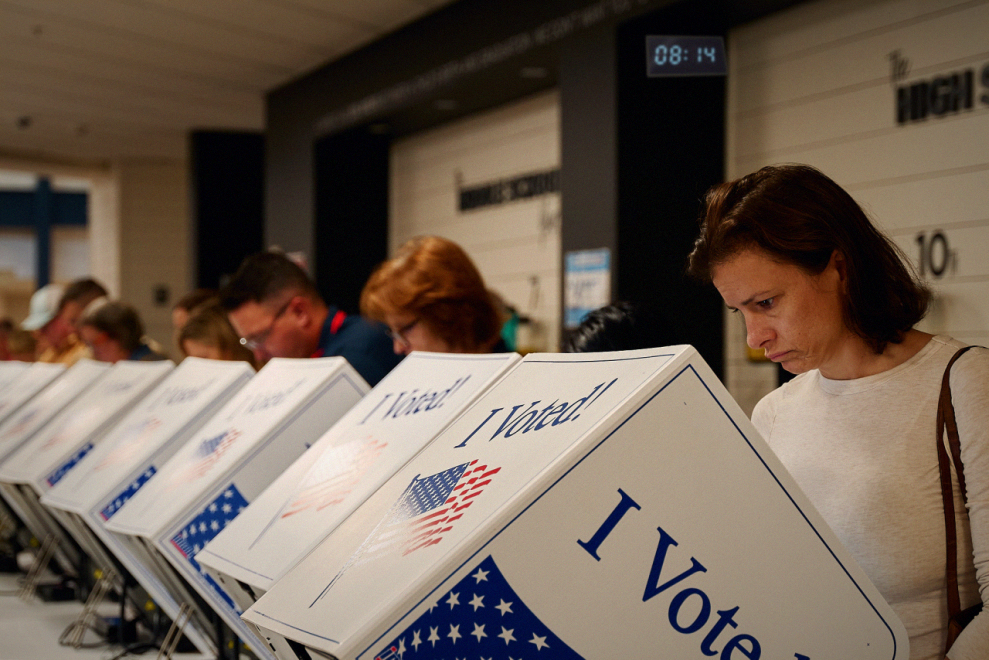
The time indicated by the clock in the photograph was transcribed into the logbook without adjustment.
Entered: 8:14
